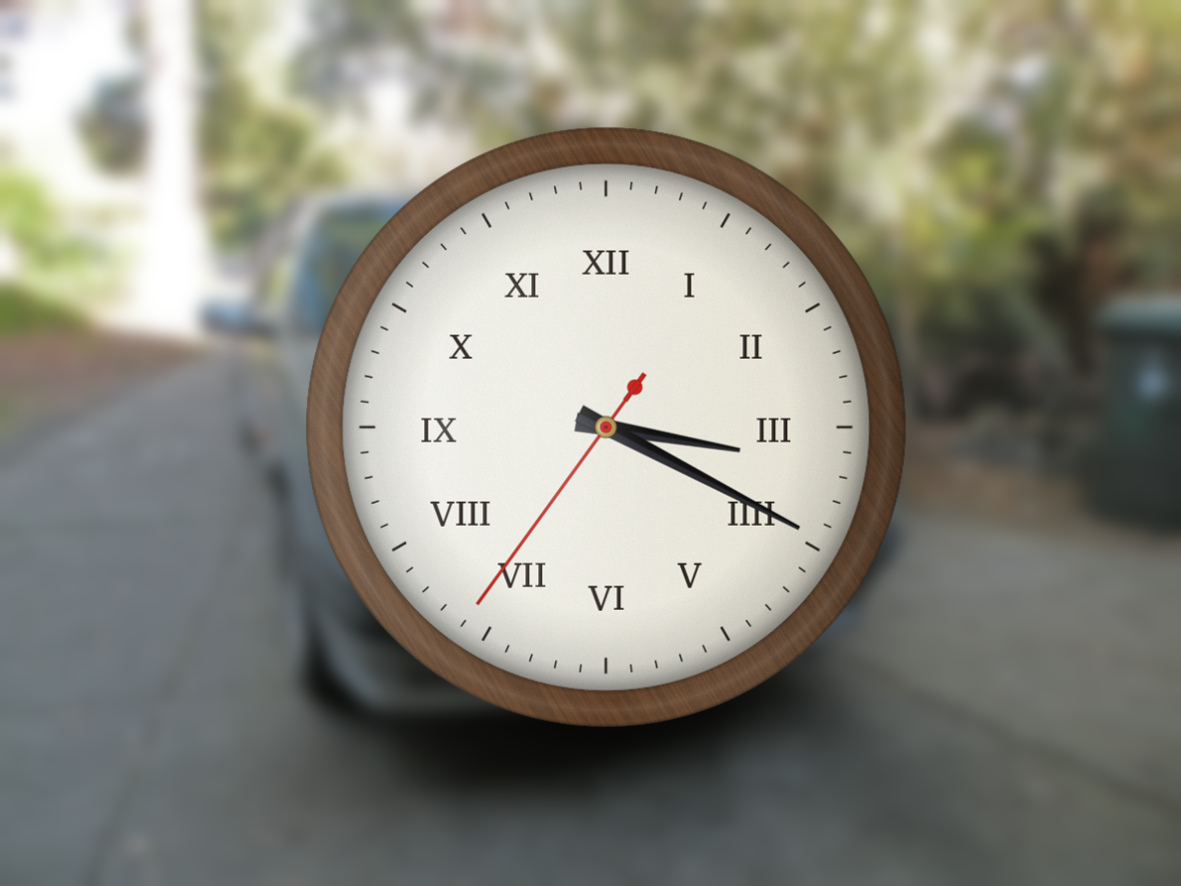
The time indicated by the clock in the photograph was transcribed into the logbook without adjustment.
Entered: 3:19:36
